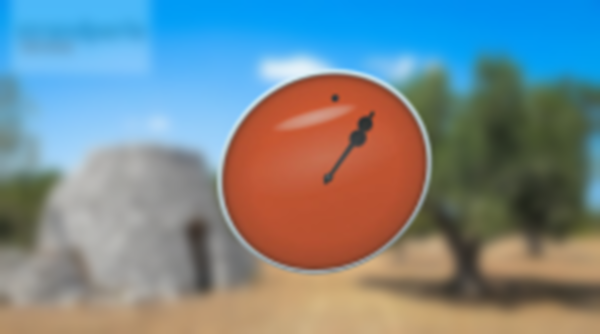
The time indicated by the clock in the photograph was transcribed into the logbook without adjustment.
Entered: 1:05
